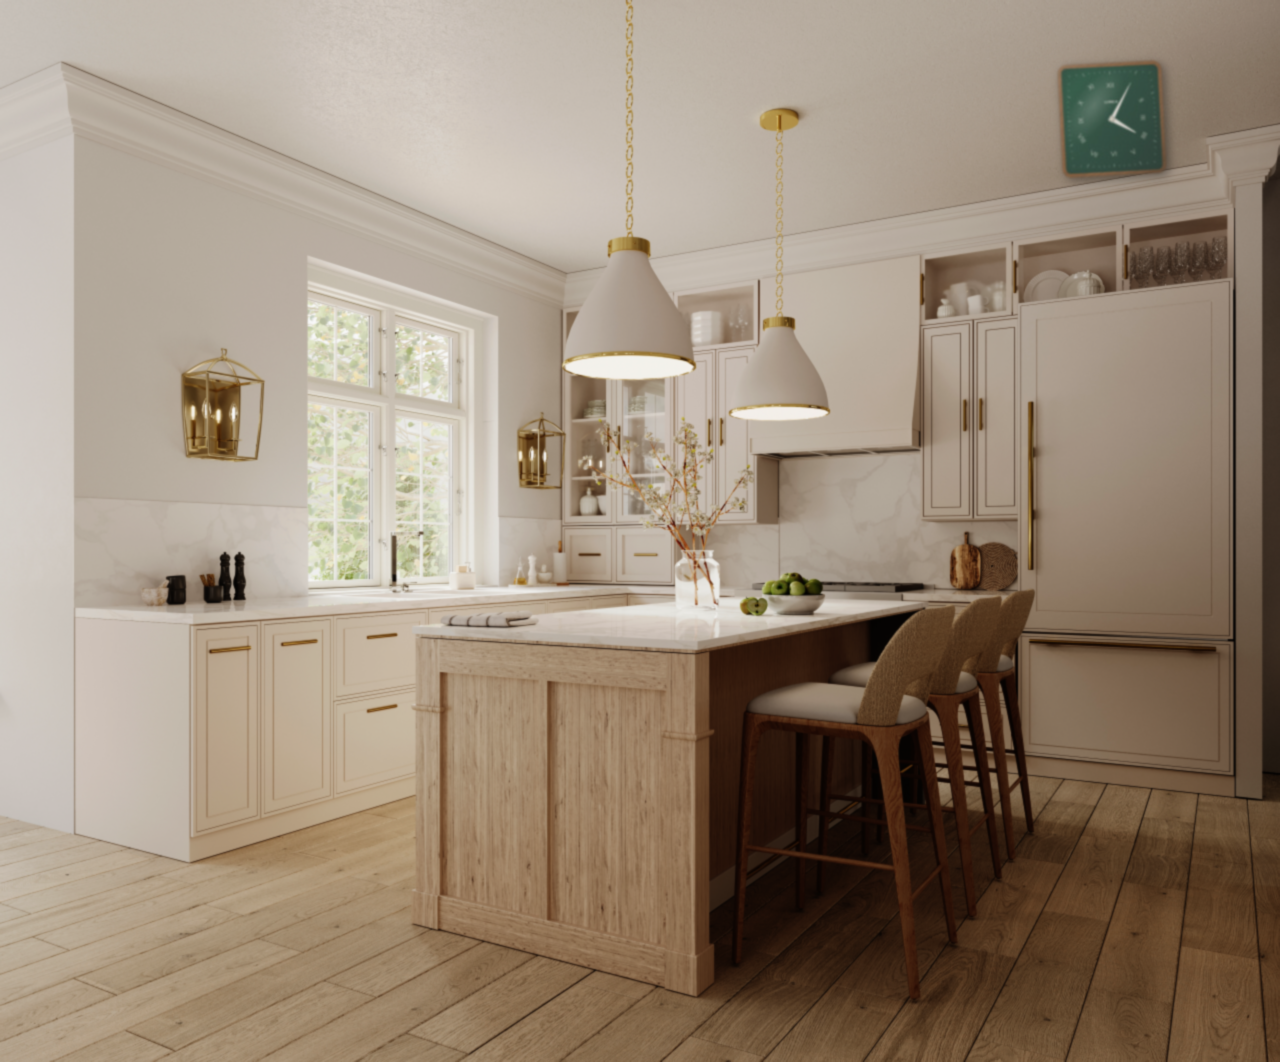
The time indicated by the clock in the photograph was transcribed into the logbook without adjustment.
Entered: 4:05
